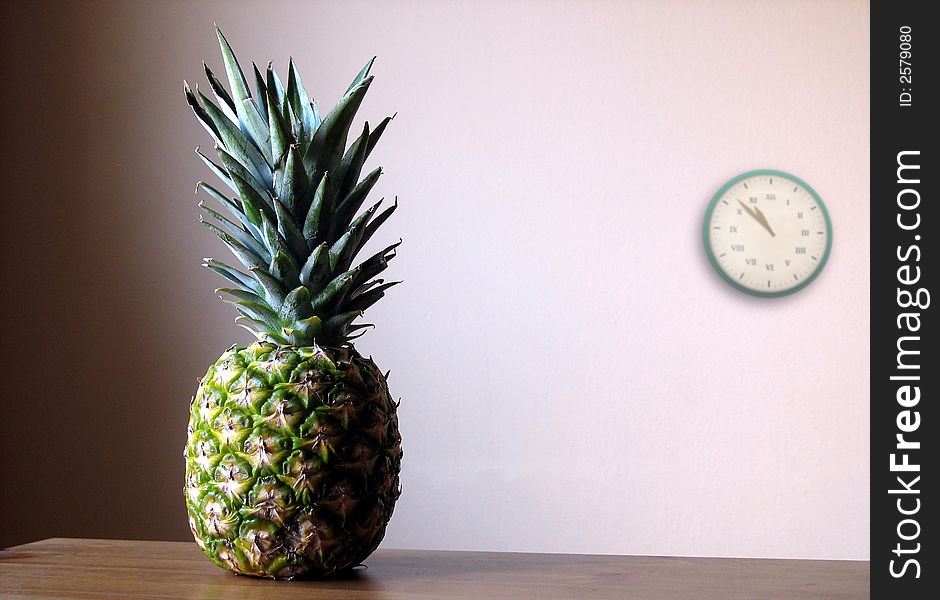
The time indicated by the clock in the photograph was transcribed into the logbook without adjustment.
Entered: 10:52
